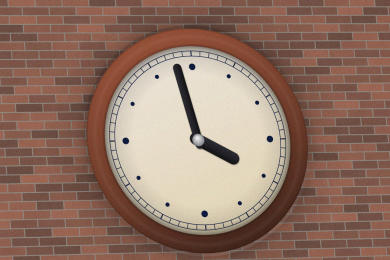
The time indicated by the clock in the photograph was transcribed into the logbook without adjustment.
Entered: 3:58
